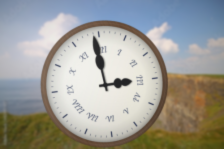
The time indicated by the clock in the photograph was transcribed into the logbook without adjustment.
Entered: 2:59
